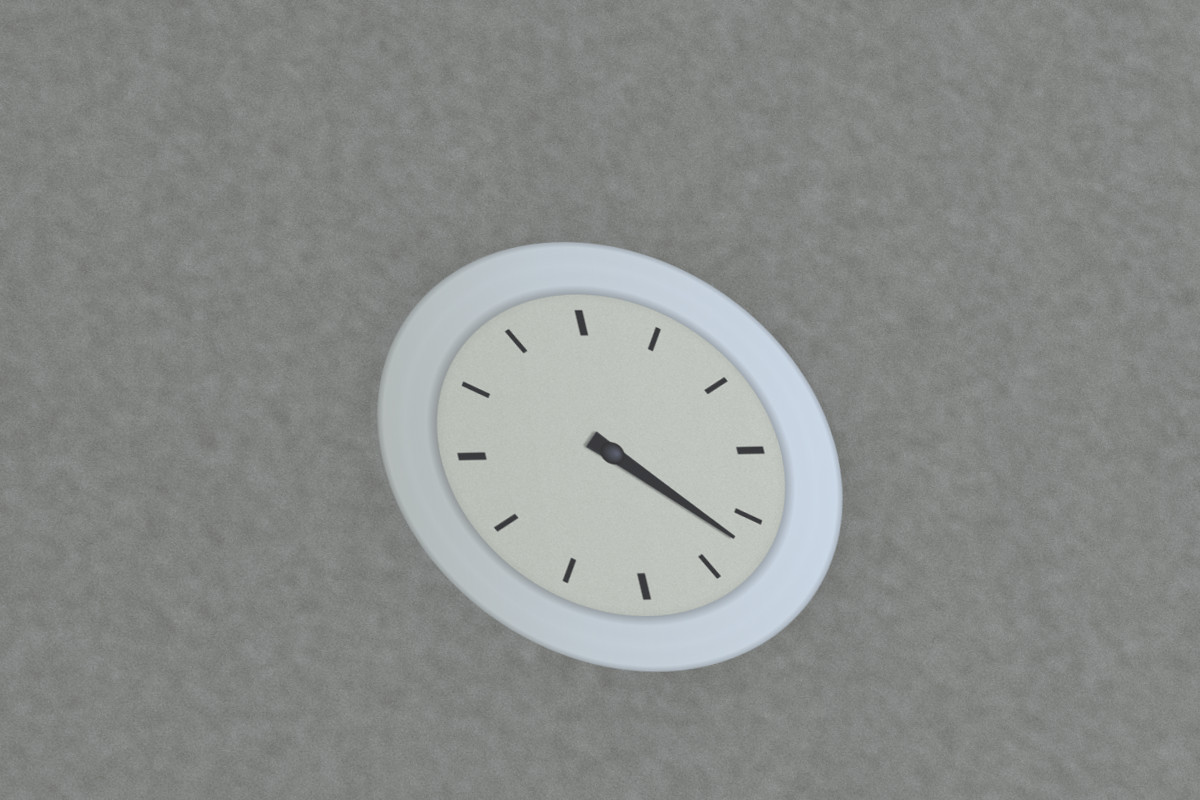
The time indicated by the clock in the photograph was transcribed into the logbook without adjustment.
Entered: 4:22
